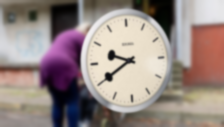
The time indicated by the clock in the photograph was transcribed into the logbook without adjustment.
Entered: 9:40
